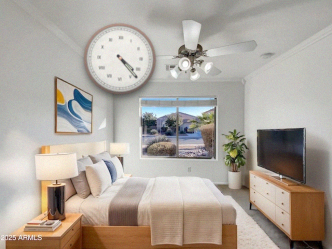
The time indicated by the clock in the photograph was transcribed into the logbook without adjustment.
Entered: 4:23
